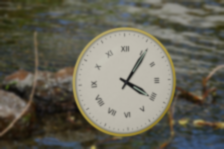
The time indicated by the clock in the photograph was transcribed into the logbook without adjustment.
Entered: 4:06
